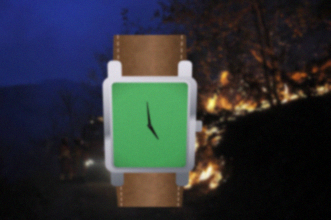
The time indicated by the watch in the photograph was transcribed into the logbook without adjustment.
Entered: 4:59
